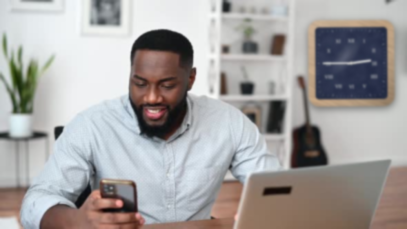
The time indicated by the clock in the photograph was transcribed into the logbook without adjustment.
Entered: 2:45
